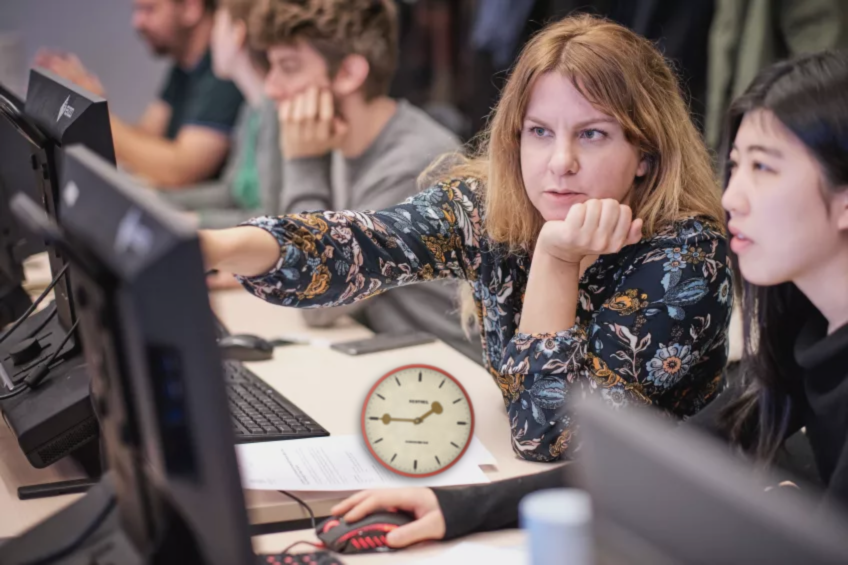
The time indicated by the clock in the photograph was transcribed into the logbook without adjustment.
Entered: 1:45
